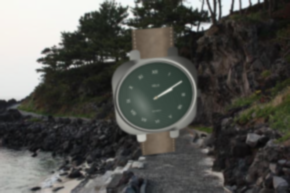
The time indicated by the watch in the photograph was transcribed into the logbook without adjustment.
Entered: 2:10
